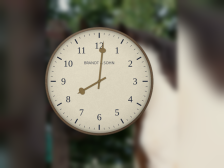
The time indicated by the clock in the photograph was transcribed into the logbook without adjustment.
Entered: 8:01
